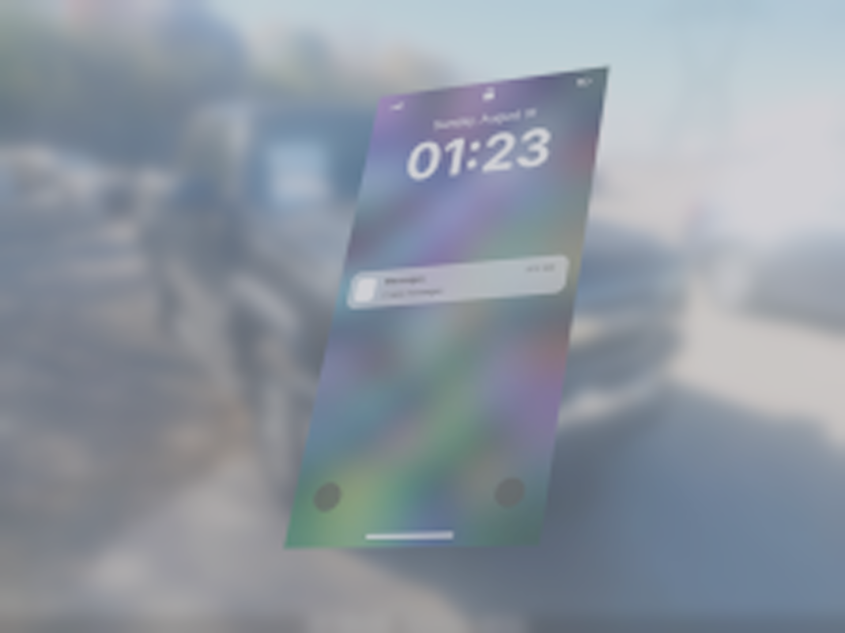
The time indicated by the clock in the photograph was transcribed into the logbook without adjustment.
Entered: 1:23
